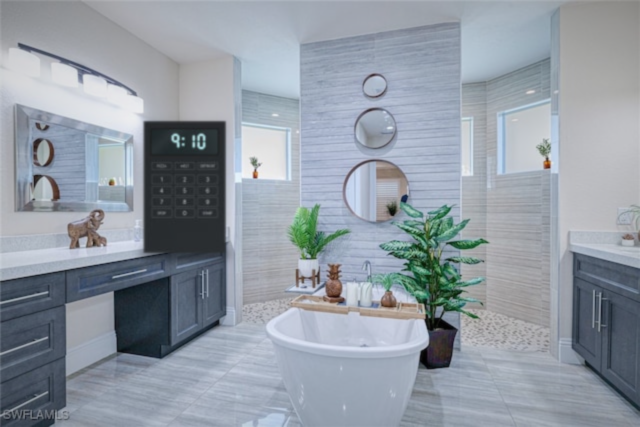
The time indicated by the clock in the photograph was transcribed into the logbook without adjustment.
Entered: 9:10
